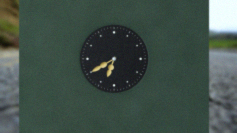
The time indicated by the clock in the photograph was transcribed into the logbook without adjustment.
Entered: 6:40
